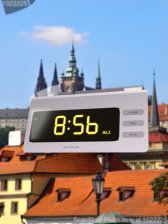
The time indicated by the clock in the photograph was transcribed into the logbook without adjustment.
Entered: 8:56
